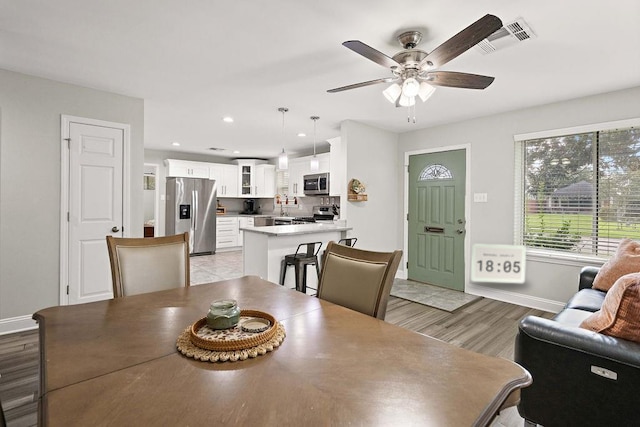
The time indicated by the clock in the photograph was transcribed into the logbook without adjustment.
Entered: 18:05
